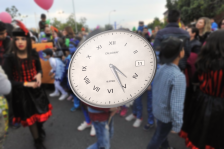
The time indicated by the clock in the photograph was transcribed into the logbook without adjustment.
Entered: 4:26
